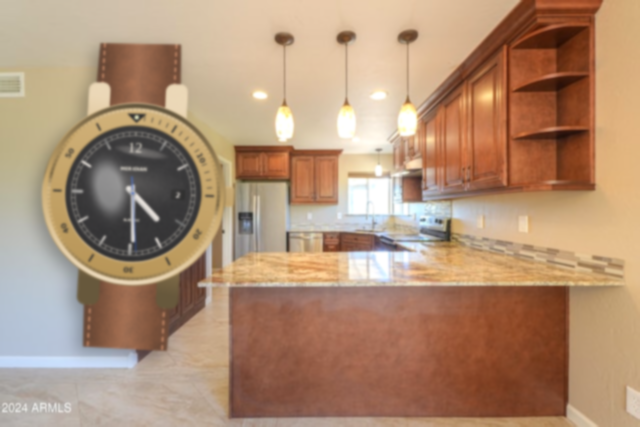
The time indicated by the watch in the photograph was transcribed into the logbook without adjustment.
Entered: 4:29:29
